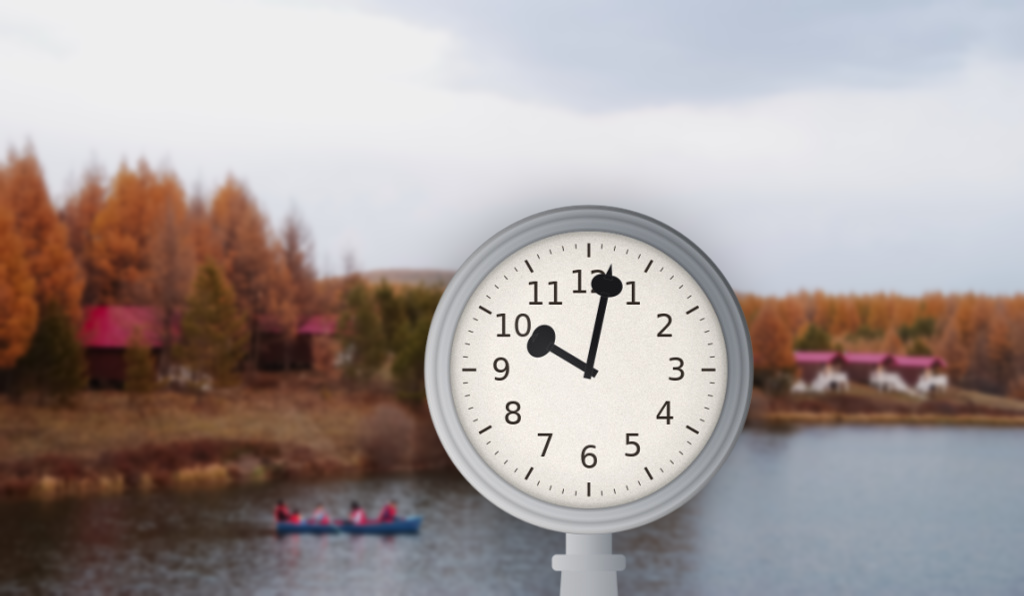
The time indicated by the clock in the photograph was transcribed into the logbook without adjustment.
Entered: 10:02
